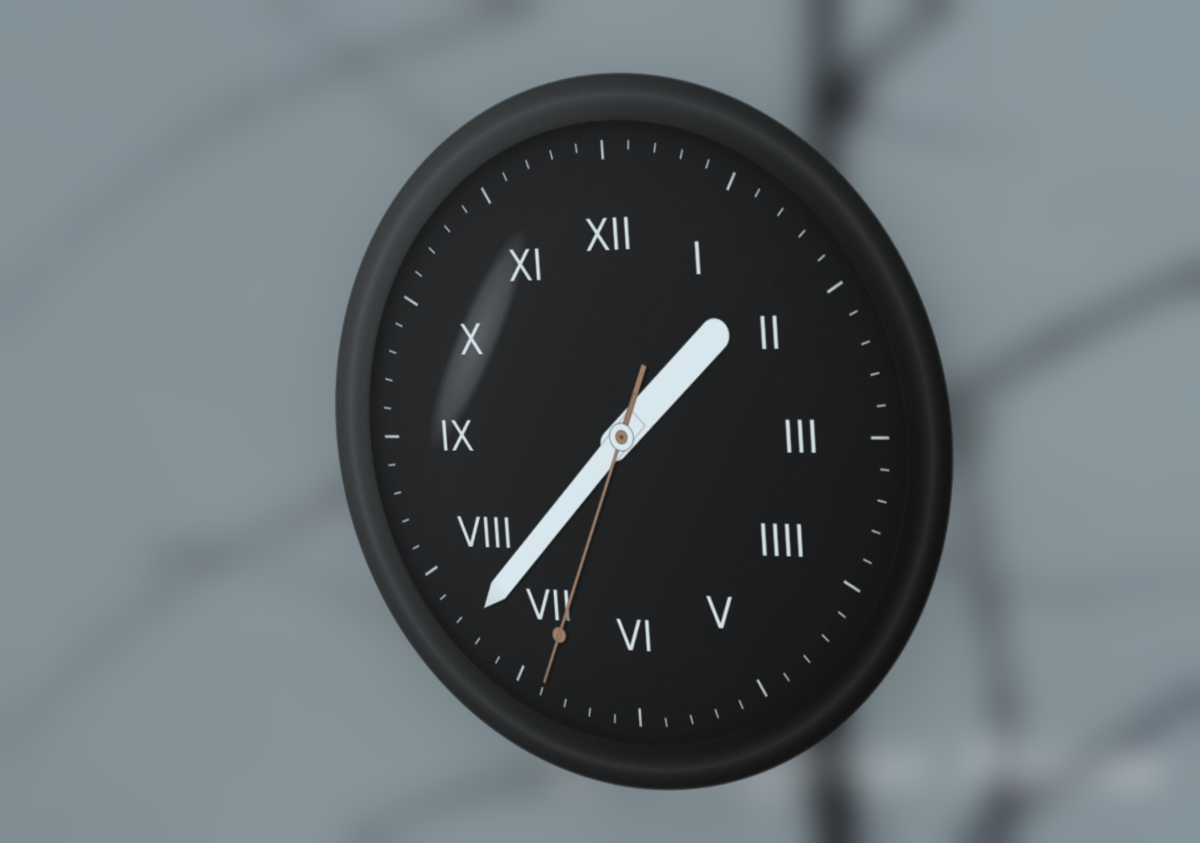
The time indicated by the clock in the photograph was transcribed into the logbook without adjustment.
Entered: 1:37:34
